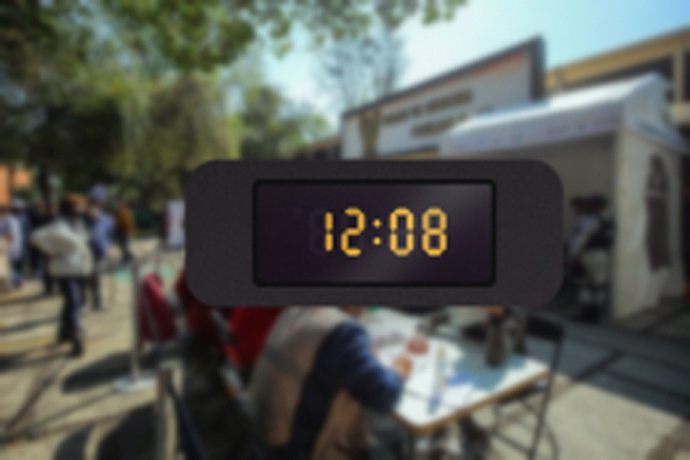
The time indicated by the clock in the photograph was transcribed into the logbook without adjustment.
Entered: 12:08
